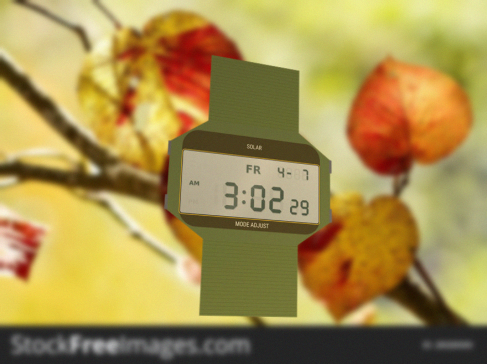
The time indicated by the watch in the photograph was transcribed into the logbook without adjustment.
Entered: 3:02:29
